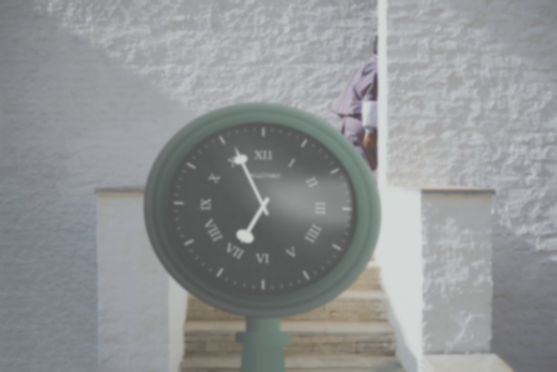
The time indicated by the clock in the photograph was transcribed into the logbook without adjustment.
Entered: 6:56
